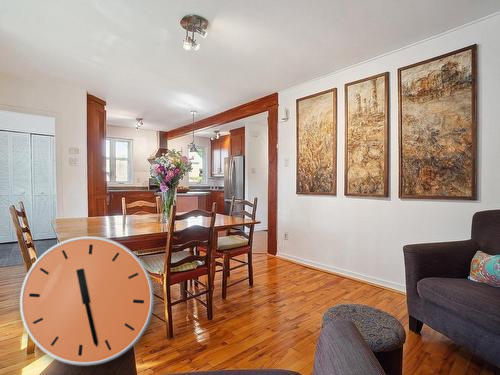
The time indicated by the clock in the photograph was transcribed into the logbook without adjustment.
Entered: 11:27
